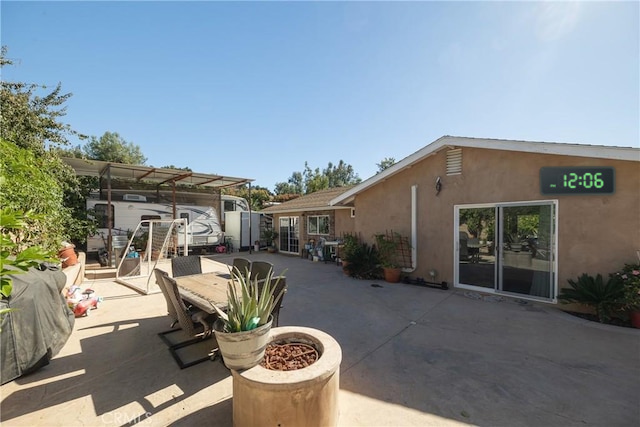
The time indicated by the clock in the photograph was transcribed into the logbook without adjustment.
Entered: 12:06
